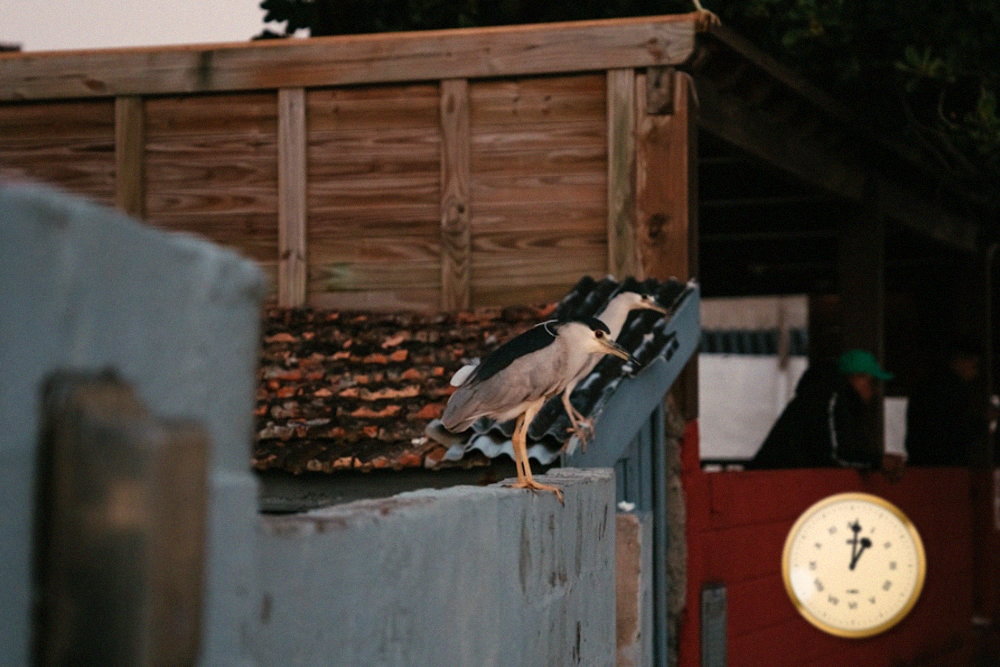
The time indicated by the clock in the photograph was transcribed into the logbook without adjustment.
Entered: 1:01
